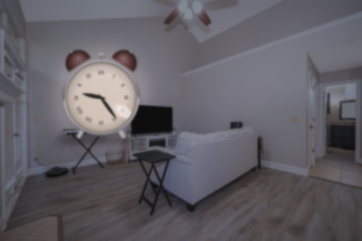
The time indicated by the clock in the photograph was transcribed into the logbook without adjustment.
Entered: 9:24
